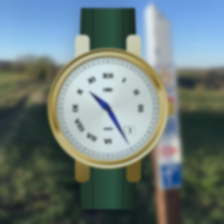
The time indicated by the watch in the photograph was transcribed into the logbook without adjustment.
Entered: 10:25
